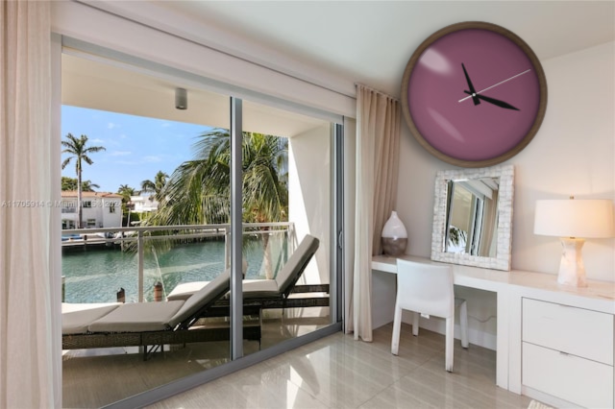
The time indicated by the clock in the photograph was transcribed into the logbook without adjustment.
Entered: 11:18:11
